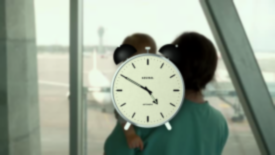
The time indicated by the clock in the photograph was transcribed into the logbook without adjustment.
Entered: 4:50
